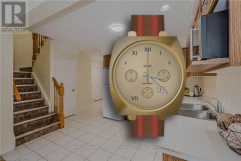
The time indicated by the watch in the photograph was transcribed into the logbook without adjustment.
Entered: 3:22
